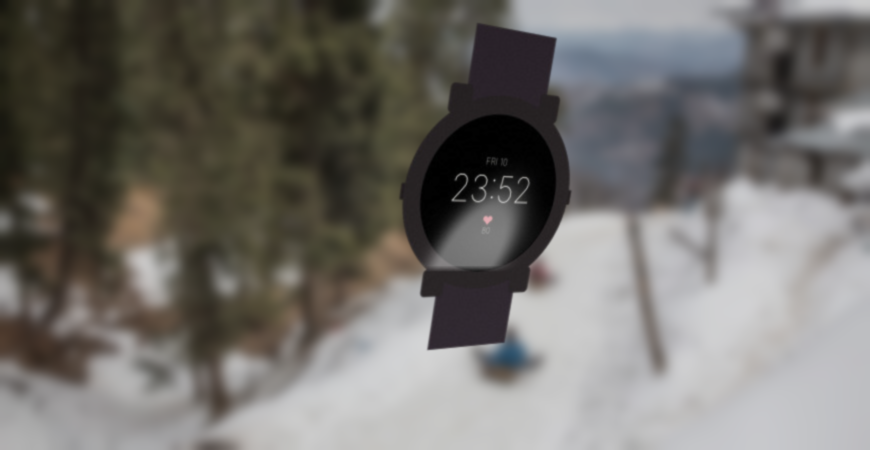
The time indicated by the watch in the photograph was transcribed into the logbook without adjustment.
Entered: 23:52
